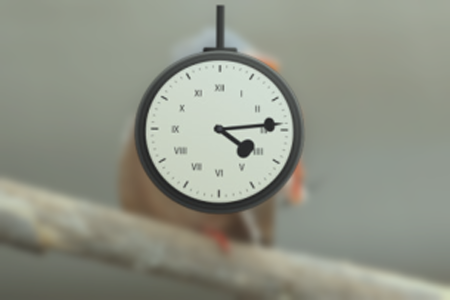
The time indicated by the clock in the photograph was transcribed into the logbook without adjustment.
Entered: 4:14
